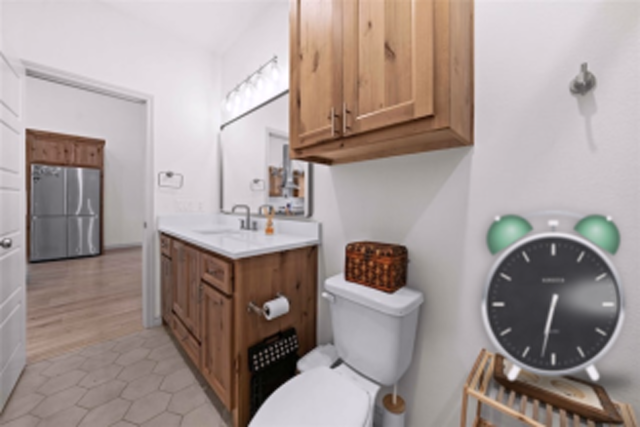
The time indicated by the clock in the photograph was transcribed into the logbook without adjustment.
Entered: 6:32
